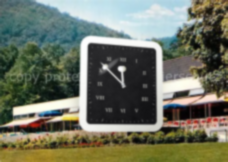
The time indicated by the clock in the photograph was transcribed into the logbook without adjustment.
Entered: 11:52
